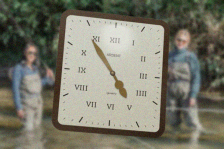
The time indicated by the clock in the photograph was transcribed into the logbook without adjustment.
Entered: 4:54
